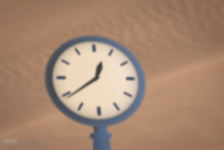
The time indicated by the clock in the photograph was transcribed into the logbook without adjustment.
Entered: 12:39
